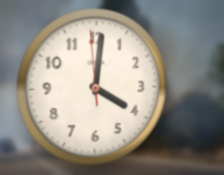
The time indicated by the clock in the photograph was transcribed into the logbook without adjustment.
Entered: 4:00:59
